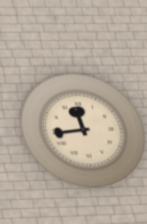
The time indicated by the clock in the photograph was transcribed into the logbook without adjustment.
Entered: 11:44
